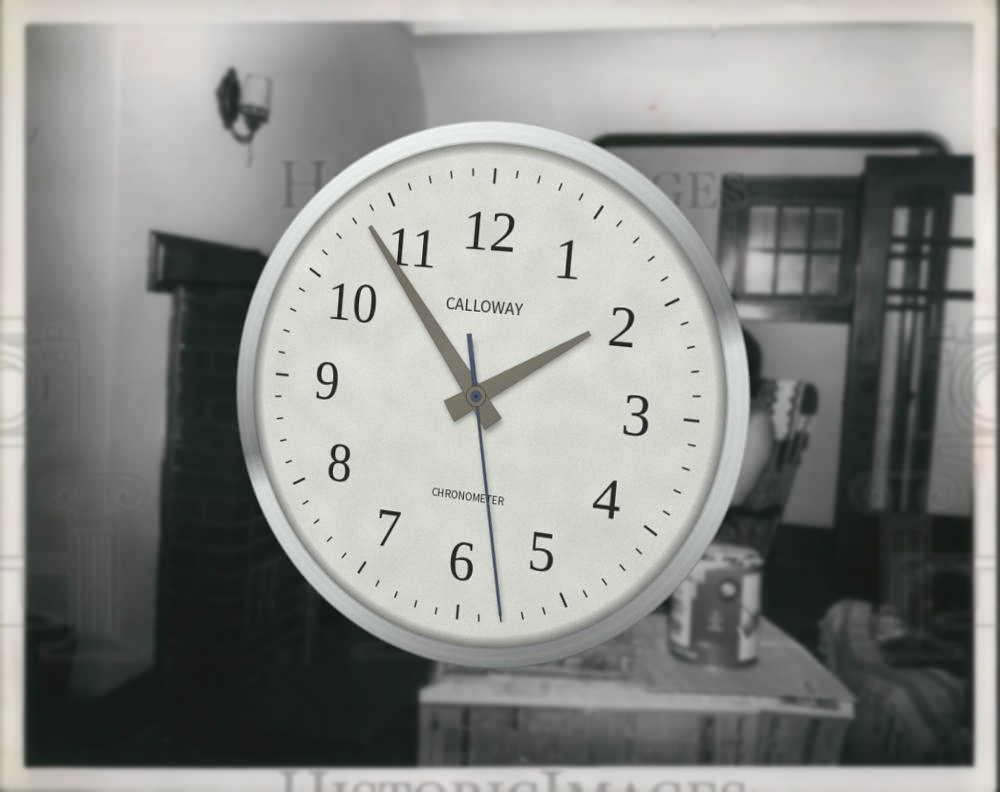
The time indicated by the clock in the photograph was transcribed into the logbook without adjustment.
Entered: 1:53:28
